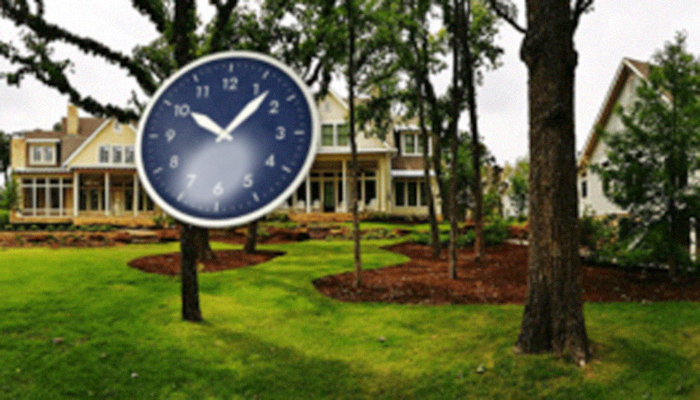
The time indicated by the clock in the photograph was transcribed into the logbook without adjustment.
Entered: 10:07
